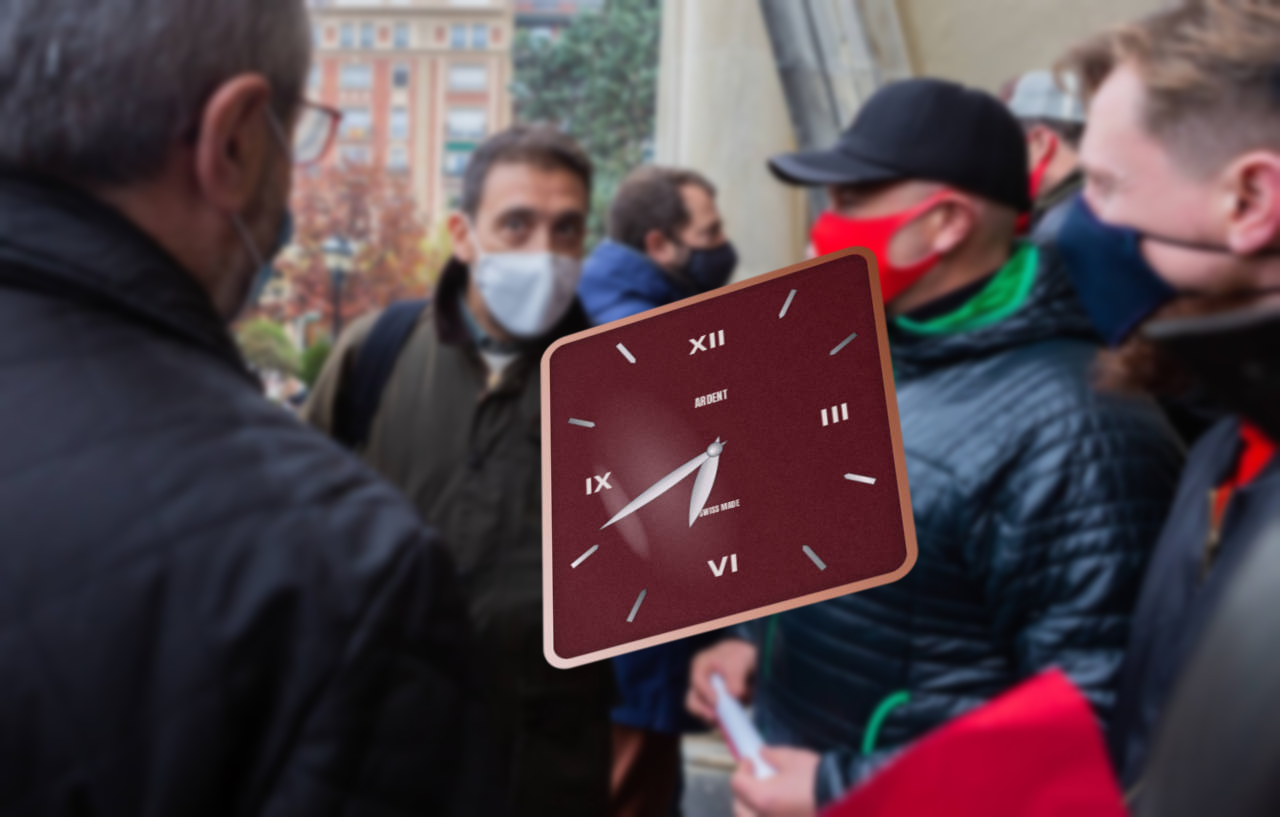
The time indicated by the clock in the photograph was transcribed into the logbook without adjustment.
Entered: 6:41
